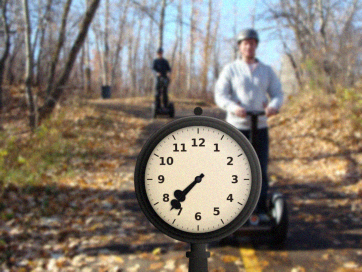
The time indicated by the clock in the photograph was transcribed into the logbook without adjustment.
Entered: 7:37
